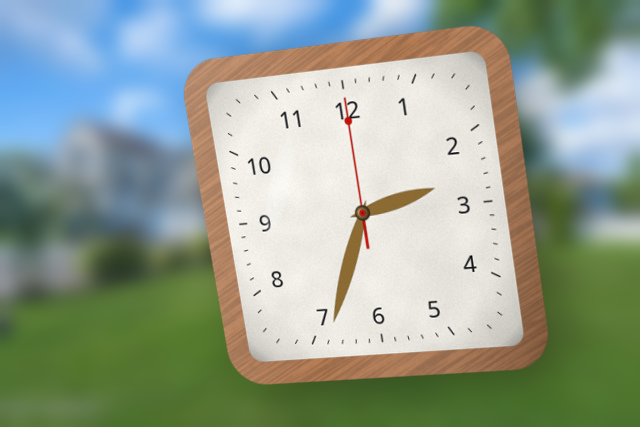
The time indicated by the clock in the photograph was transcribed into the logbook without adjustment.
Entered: 2:34:00
